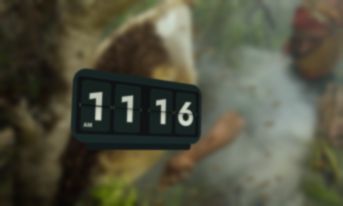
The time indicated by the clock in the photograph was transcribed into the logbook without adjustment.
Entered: 11:16
